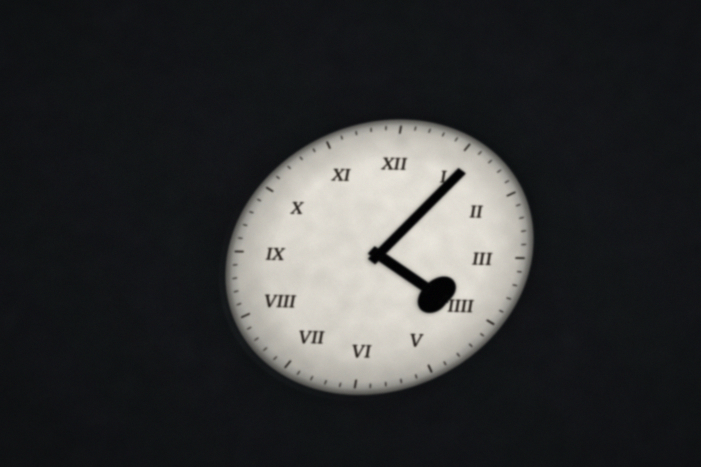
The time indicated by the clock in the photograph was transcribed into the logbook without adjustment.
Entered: 4:06
